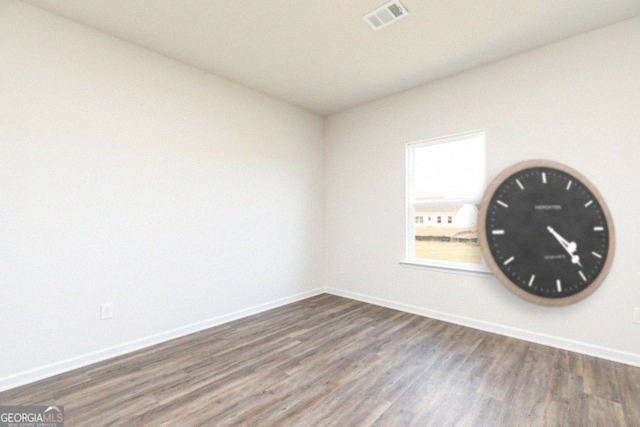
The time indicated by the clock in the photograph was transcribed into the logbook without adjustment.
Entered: 4:24
